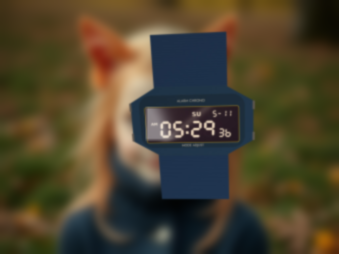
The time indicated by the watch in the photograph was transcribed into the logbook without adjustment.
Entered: 5:29
